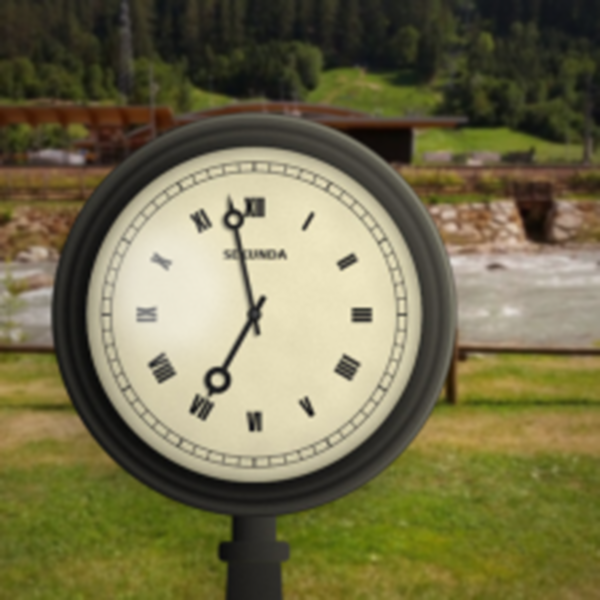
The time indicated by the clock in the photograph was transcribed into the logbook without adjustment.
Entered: 6:58
